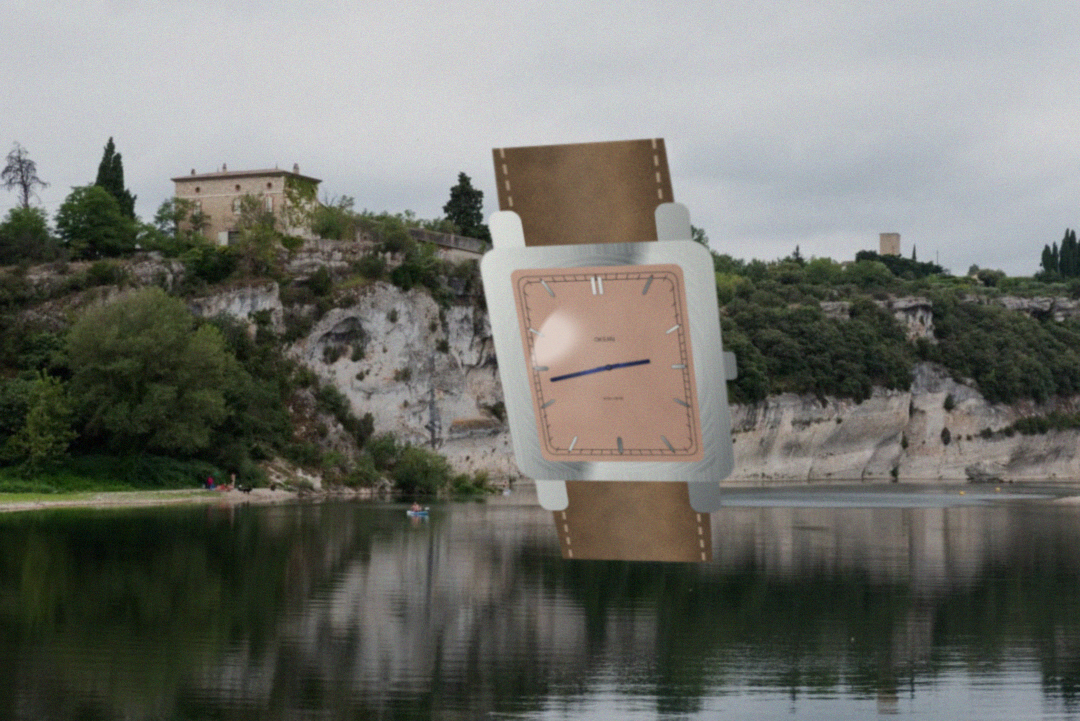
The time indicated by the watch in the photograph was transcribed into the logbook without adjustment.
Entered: 2:43
